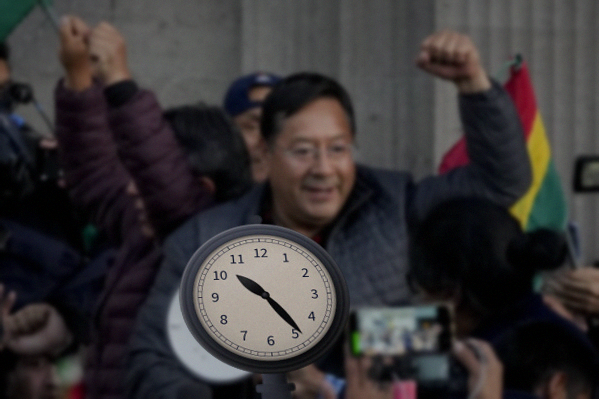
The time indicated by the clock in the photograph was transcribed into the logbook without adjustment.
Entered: 10:24
